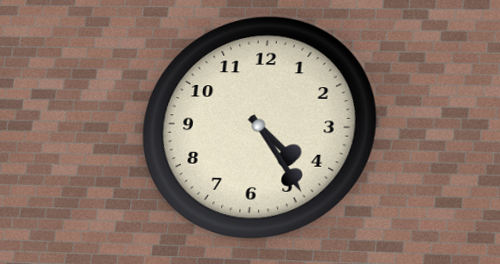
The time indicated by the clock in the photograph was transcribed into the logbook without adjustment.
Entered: 4:24
